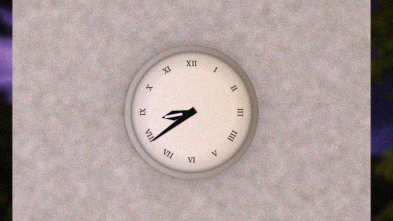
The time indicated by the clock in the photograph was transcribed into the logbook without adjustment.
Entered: 8:39
